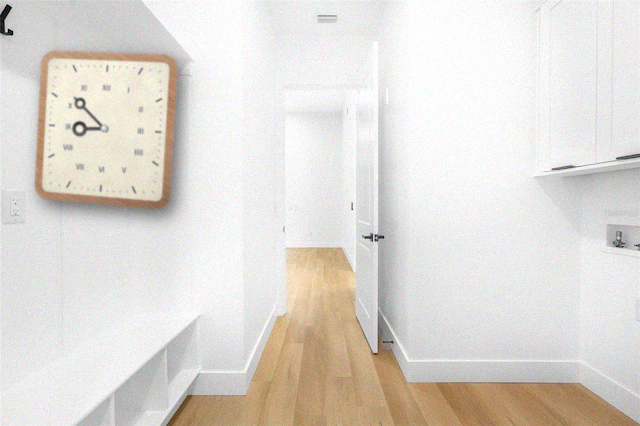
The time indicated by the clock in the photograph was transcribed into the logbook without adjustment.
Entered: 8:52
